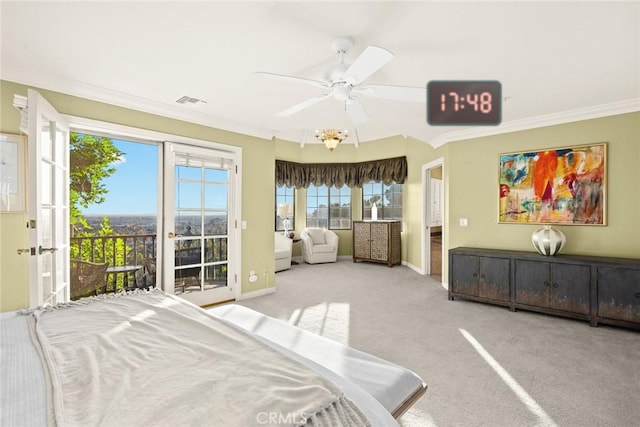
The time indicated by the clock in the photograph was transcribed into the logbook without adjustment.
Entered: 17:48
